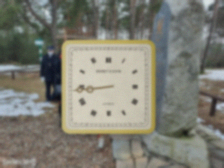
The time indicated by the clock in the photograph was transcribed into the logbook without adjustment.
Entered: 8:44
